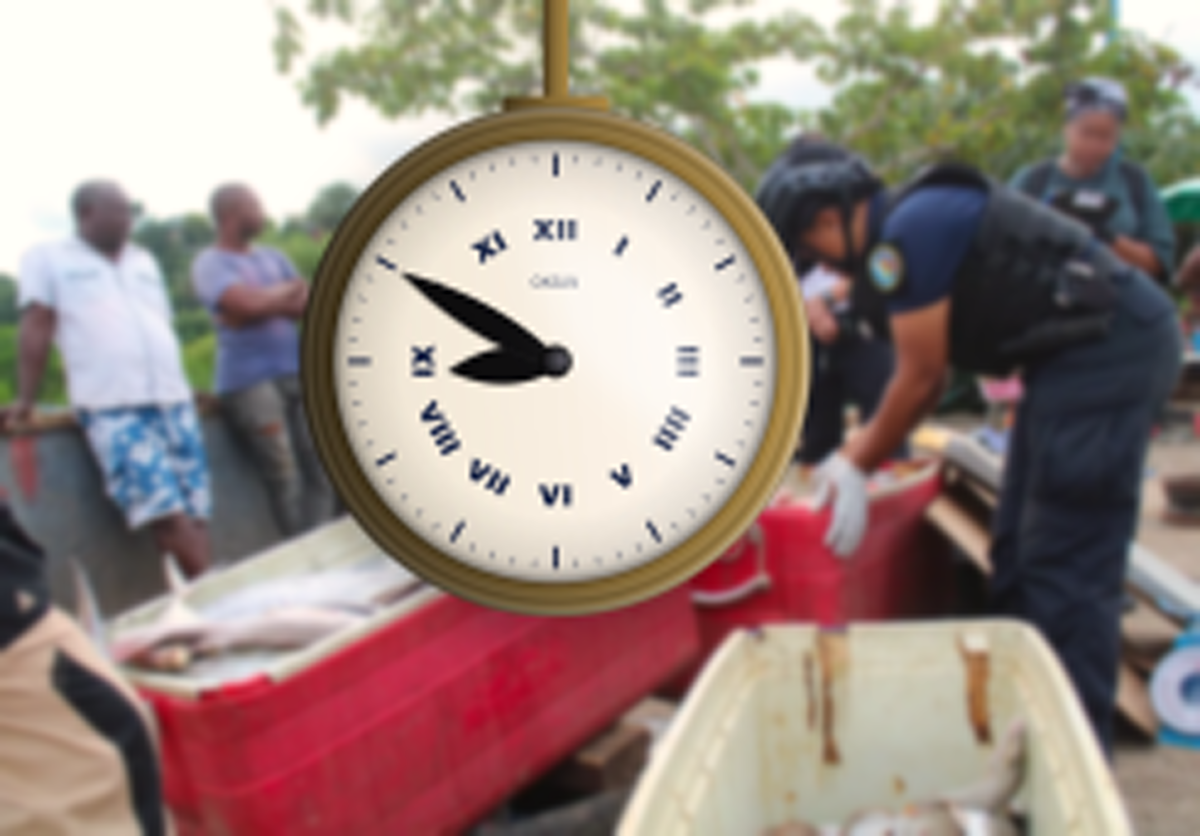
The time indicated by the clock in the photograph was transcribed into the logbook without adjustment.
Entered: 8:50
